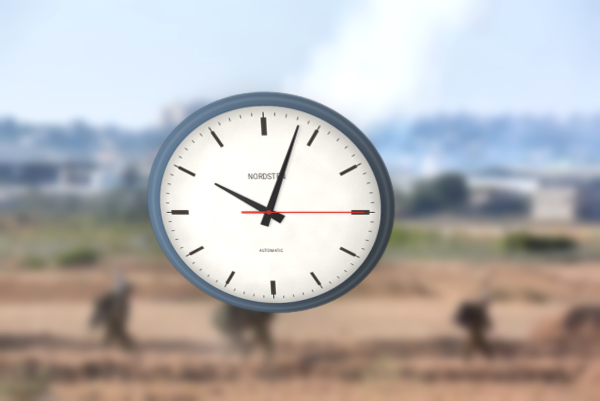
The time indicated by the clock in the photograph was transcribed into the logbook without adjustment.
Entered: 10:03:15
